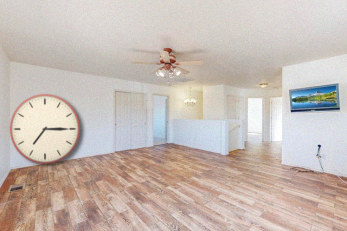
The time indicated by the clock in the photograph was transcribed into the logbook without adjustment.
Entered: 7:15
